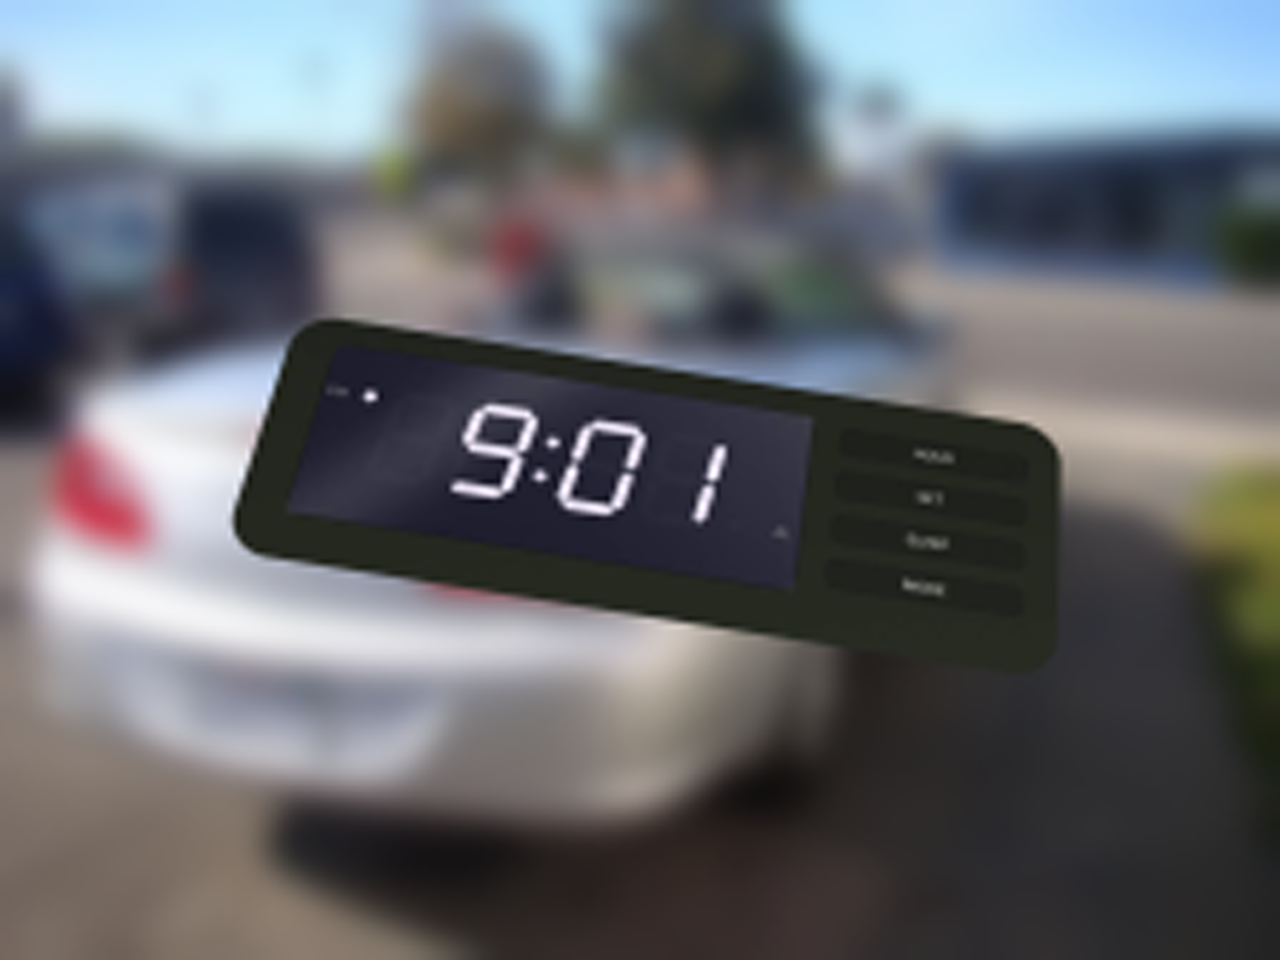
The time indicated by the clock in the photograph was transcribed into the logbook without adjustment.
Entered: 9:01
